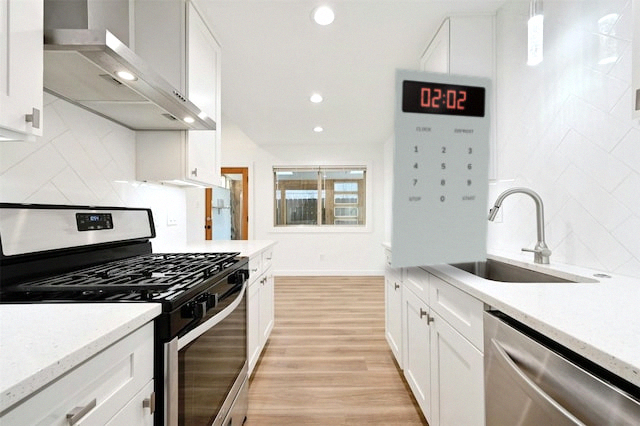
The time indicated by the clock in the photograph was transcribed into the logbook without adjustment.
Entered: 2:02
